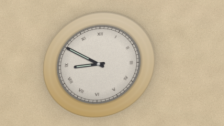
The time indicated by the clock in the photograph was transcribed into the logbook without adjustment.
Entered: 8:50
